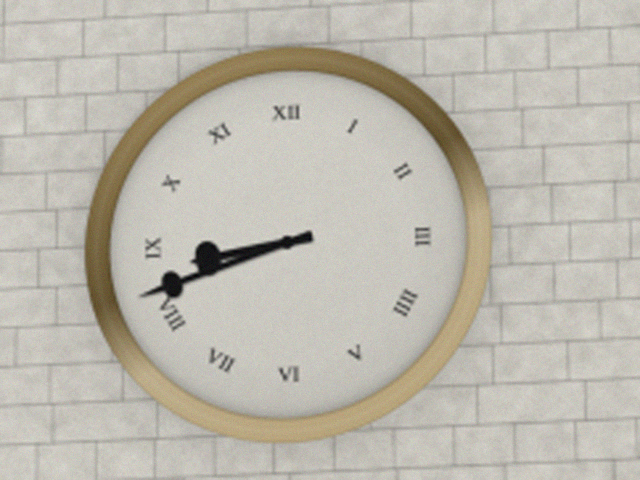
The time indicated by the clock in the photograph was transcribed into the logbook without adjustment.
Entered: 8:42
